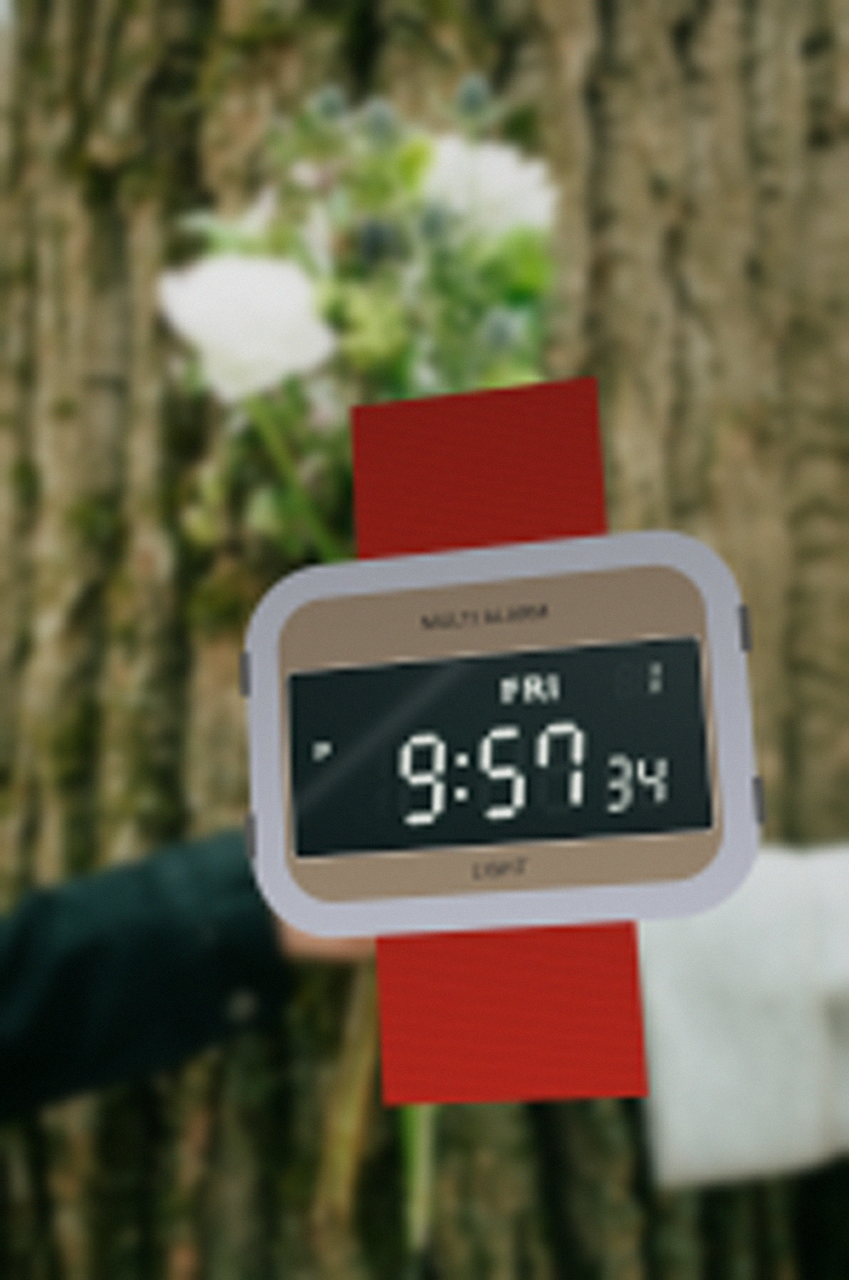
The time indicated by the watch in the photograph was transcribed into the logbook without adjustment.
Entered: 9:57:34
